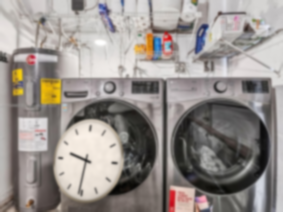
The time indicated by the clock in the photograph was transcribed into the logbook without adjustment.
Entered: 9:31
